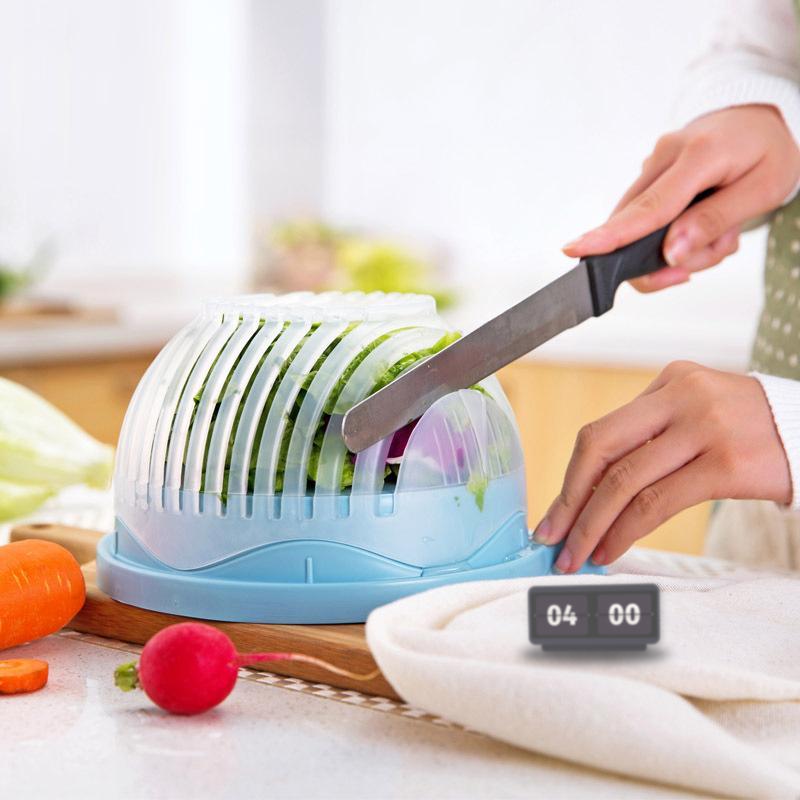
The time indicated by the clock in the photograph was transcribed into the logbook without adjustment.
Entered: 4:00
